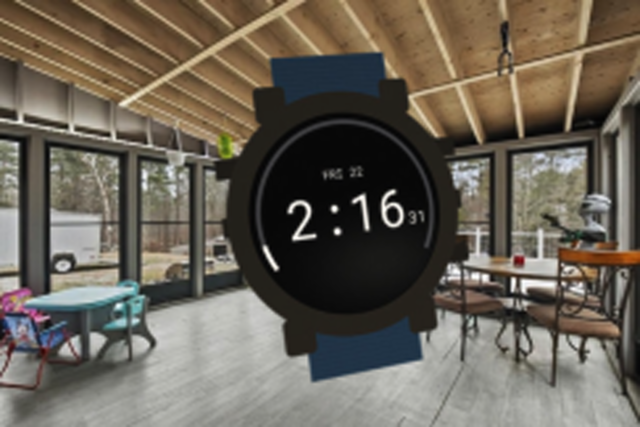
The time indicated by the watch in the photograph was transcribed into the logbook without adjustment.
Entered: 2:16
